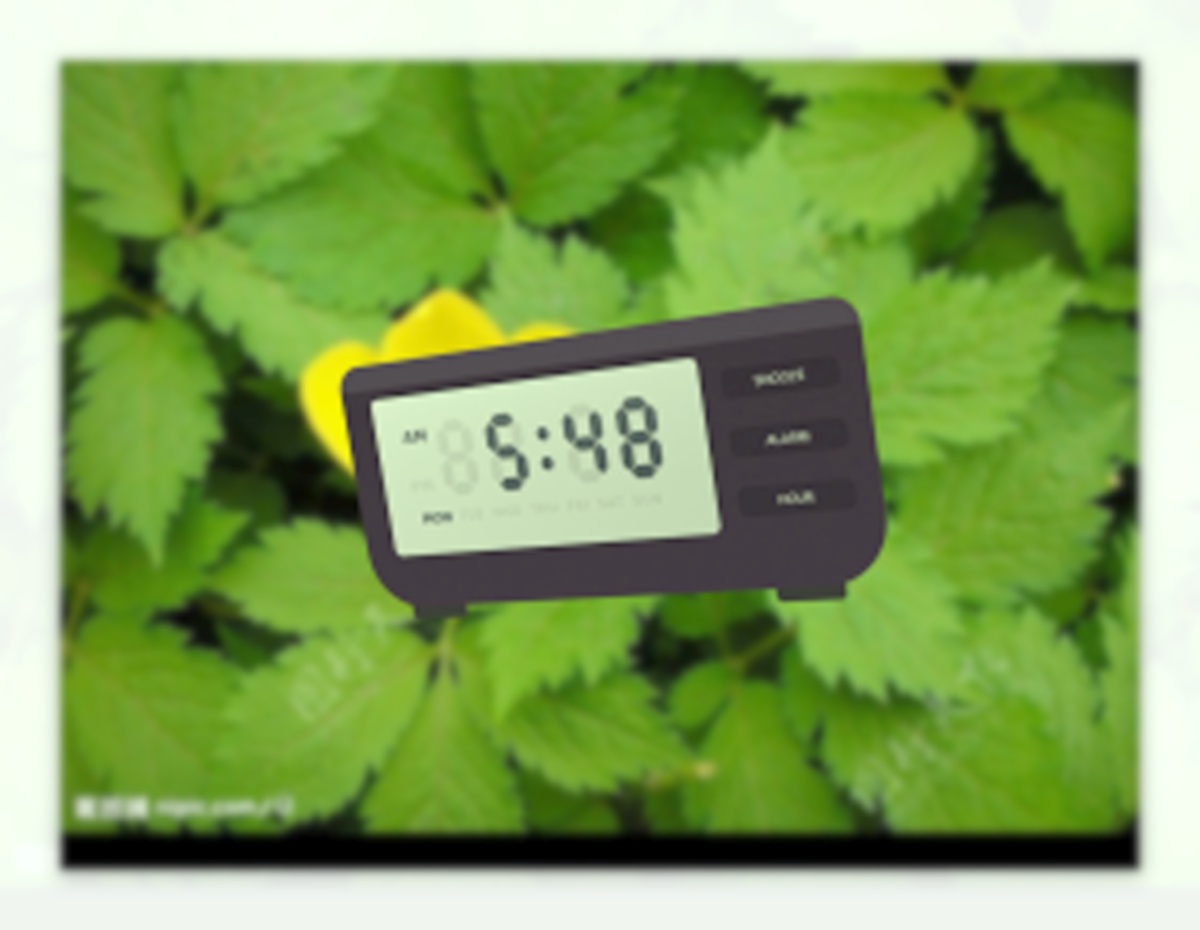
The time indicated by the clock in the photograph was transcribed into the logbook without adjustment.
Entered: 5:48
